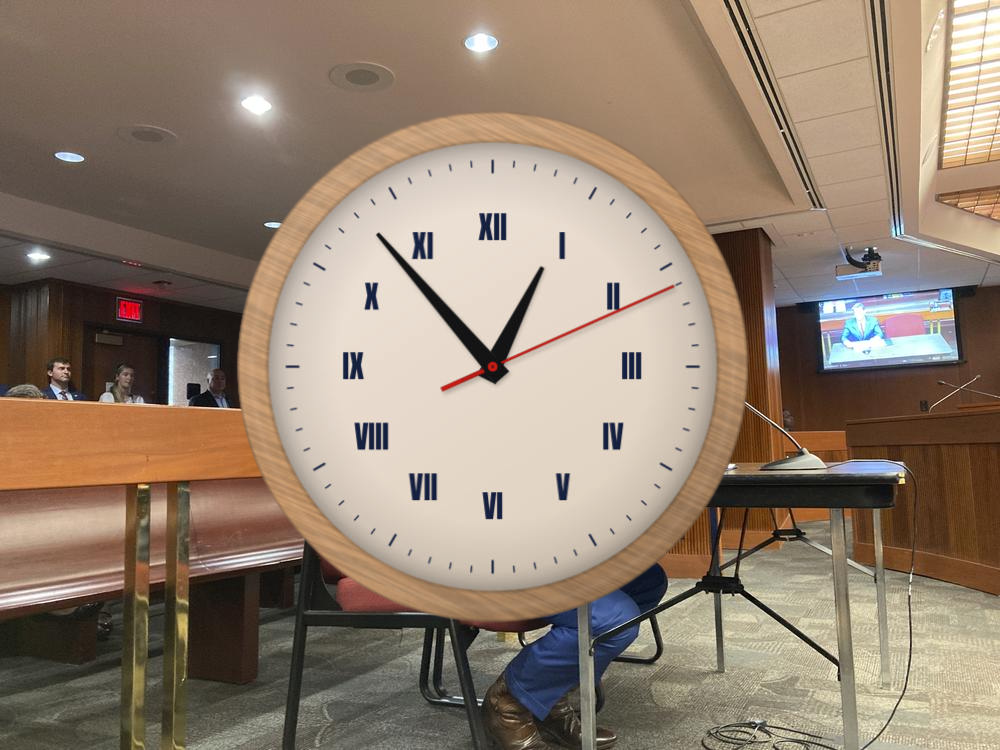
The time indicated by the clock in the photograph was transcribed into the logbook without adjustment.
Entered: 12:53:11
